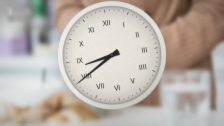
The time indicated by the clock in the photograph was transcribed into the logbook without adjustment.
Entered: 8:40
